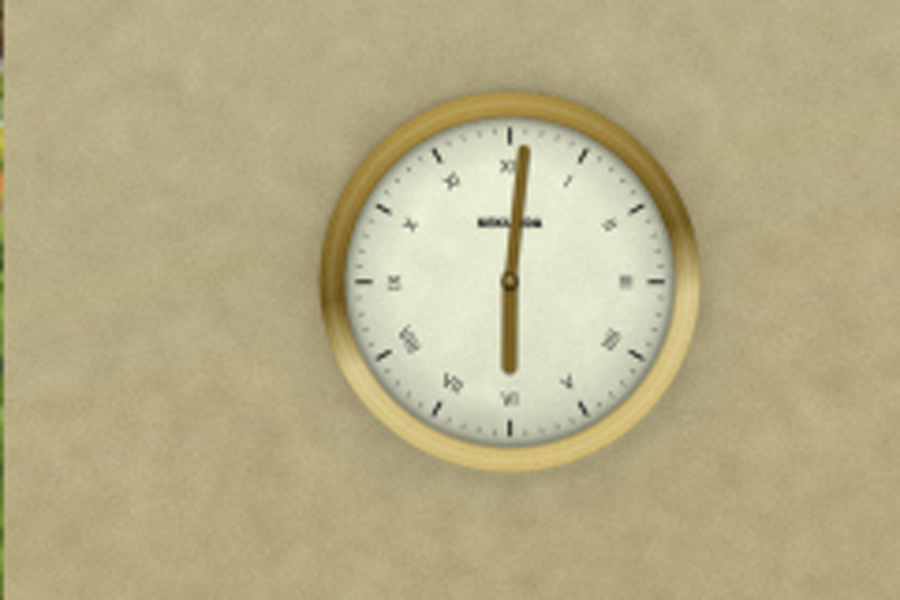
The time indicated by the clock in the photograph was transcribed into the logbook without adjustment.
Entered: 6:01
